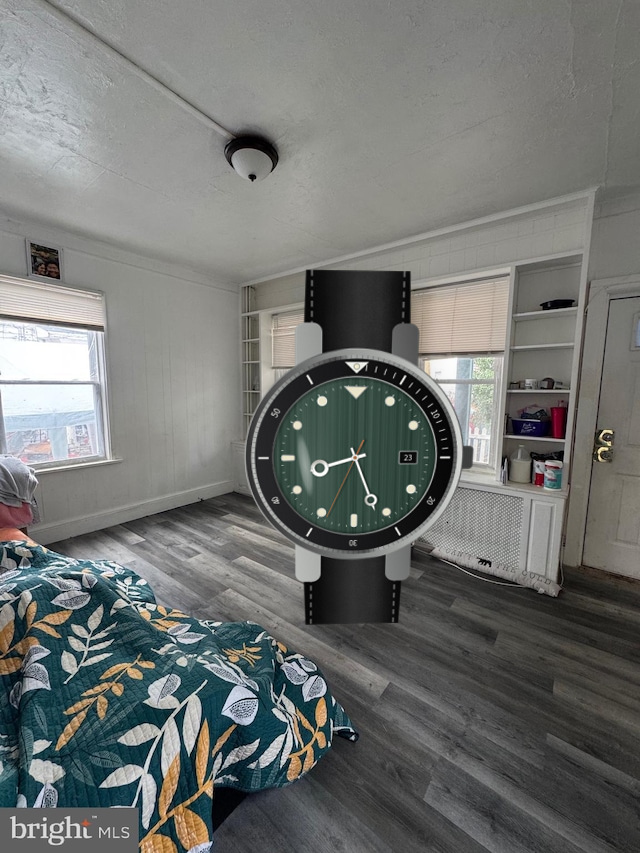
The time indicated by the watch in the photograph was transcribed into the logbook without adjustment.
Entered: 8:26:34
